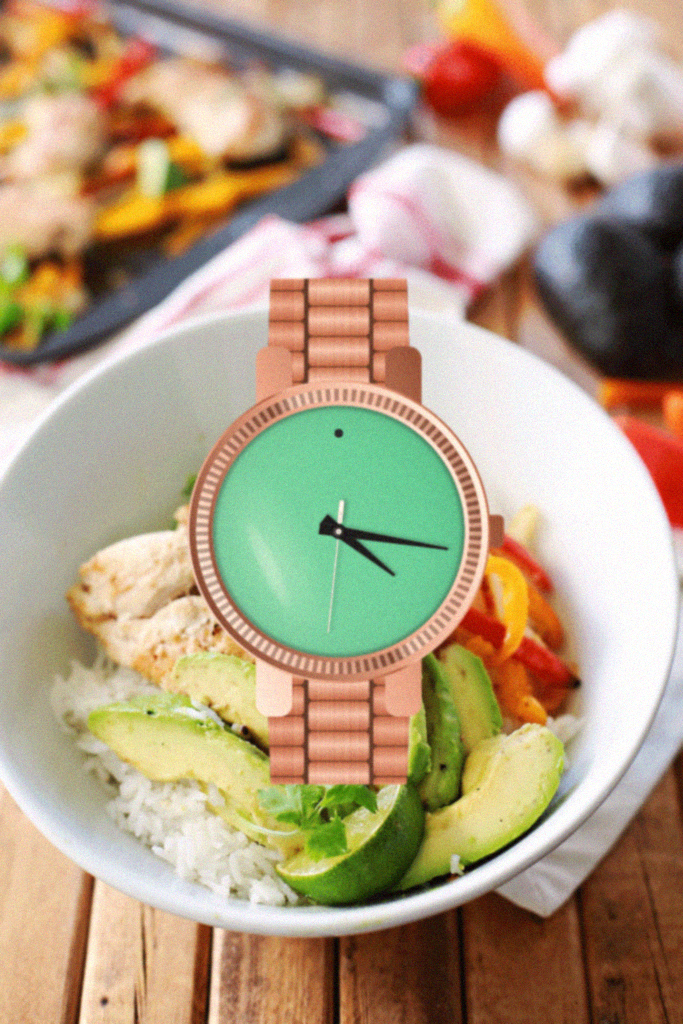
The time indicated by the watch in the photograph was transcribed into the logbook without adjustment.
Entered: 4:16:31
